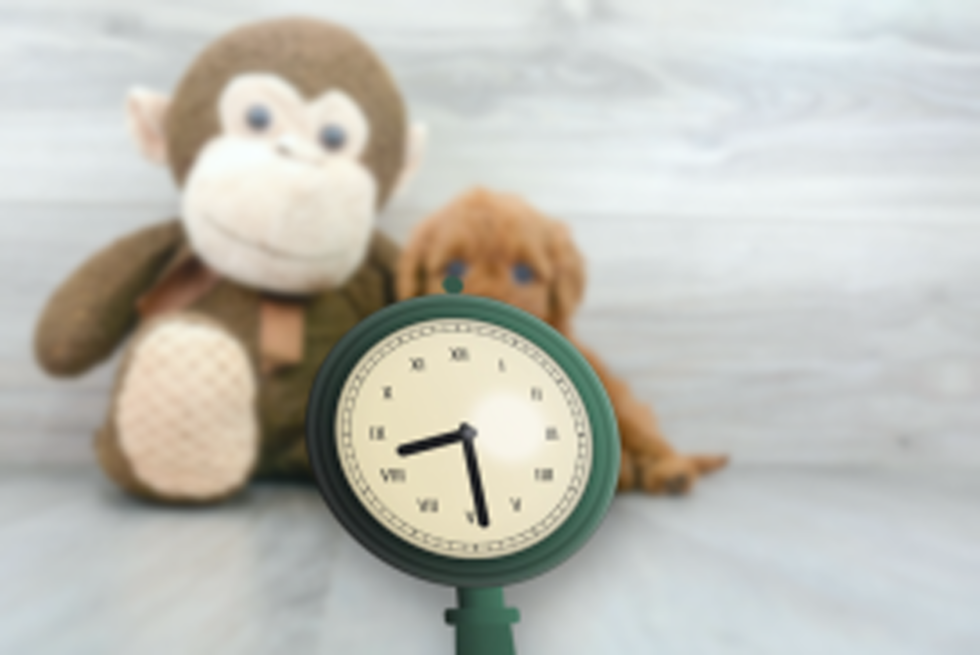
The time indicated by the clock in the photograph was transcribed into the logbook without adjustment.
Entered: 8:29
